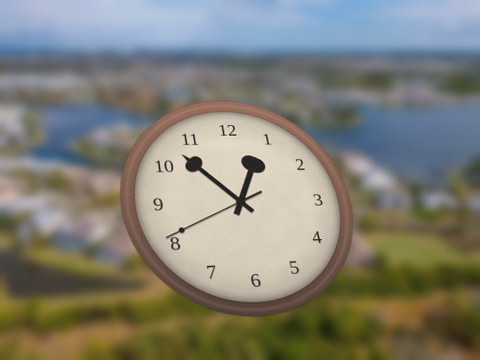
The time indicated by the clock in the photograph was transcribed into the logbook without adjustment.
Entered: 12:52:41
